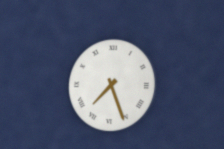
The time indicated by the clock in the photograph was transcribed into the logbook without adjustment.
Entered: 7:26
